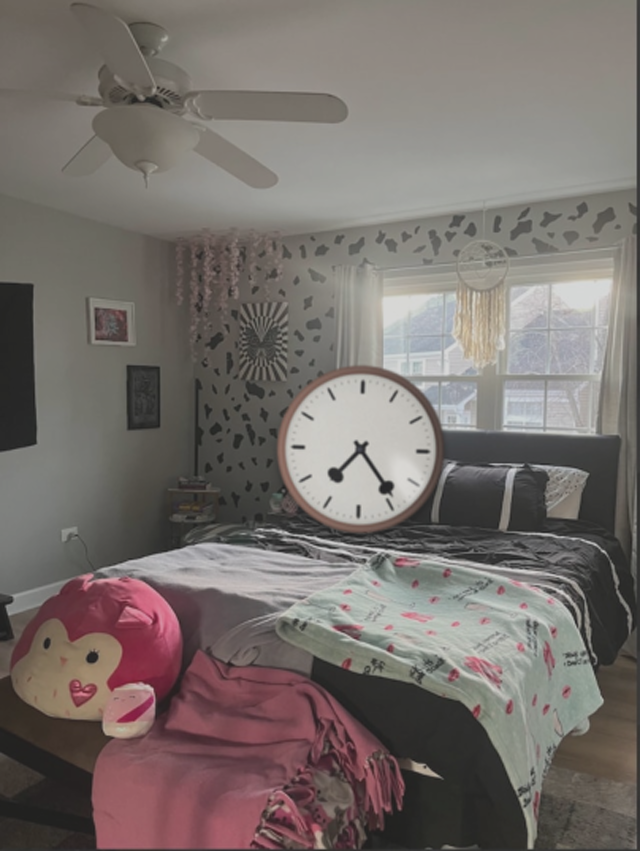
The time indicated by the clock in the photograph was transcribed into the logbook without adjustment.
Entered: 7:24
